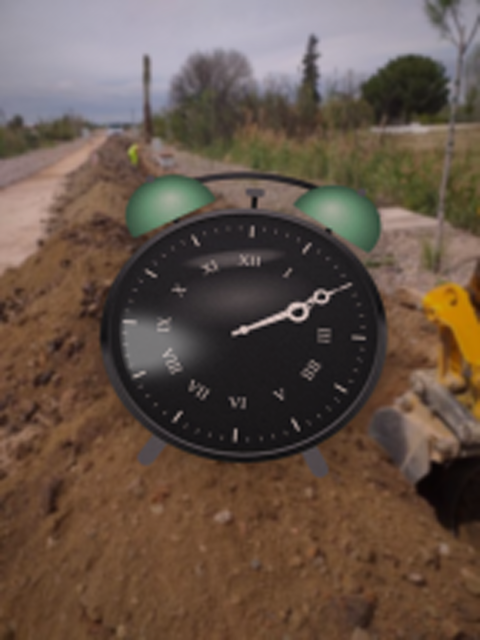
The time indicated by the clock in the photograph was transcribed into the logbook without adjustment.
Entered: 2:10
